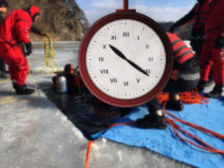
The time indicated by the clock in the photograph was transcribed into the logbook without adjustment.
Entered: 10:21
